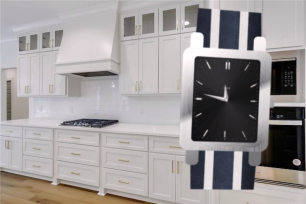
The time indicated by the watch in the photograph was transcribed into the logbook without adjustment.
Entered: 11:47
